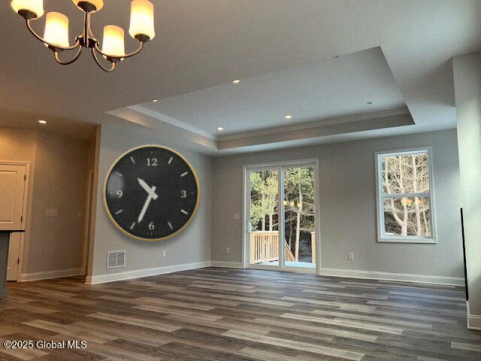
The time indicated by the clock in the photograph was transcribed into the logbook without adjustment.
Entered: 10:34
